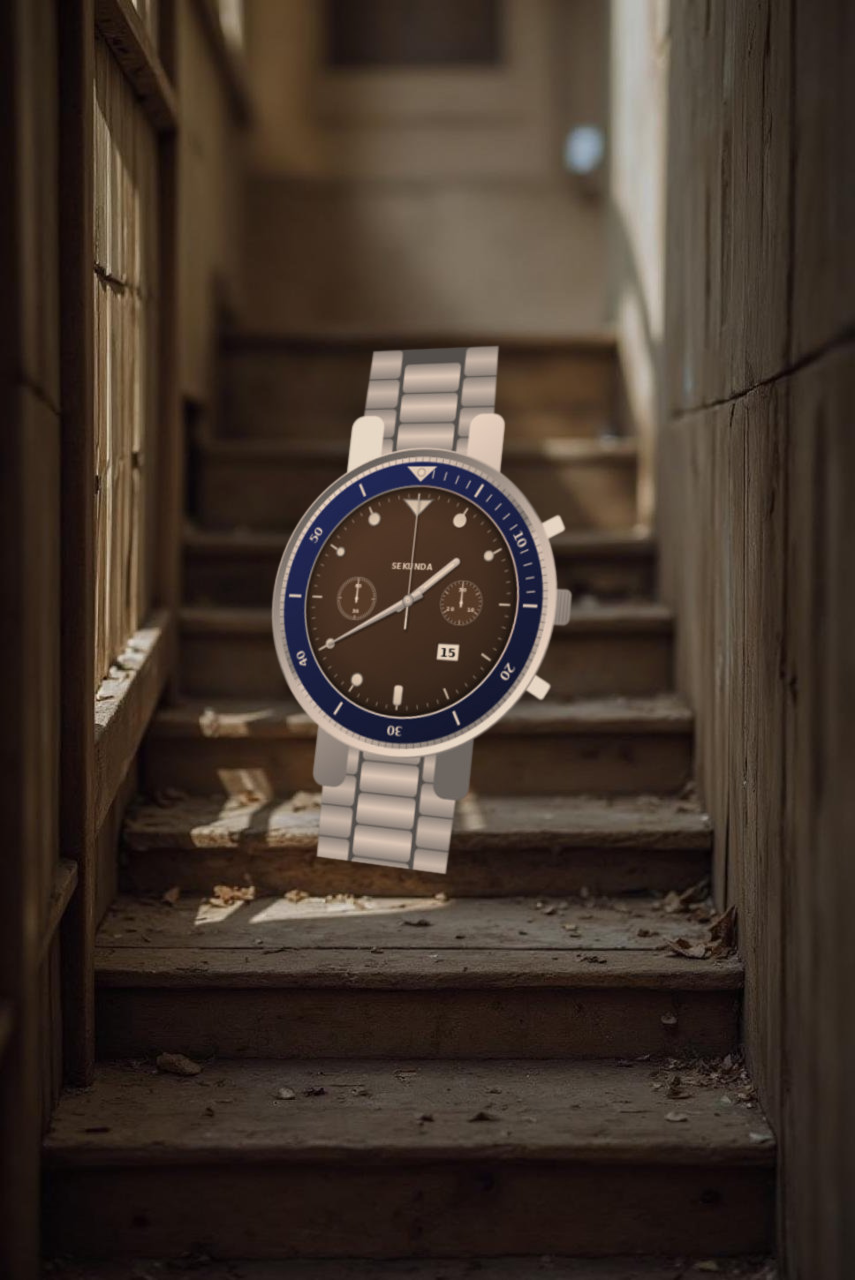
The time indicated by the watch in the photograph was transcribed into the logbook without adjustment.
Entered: 1:40
